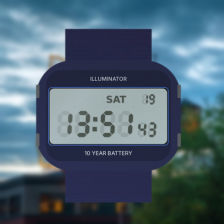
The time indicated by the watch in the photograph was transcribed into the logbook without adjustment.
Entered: 13:51:43
